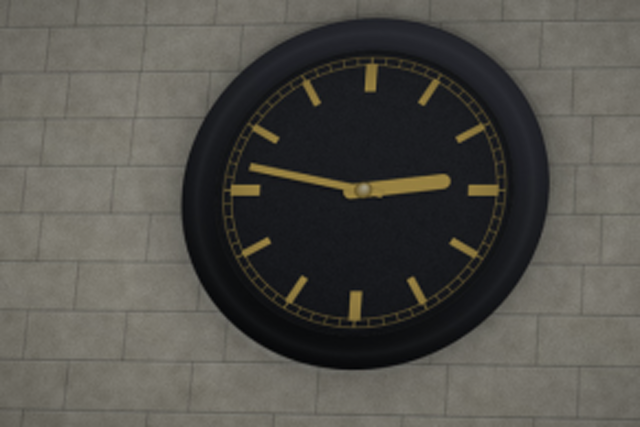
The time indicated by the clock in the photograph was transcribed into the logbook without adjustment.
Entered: 2:47
